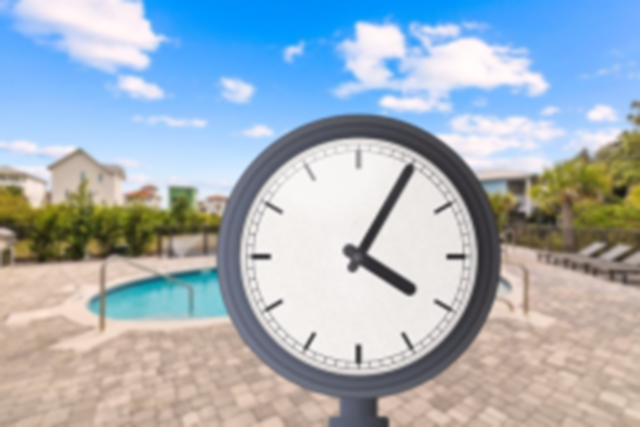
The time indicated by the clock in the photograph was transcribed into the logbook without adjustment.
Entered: 4:05
